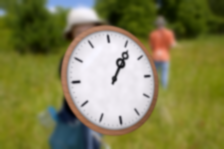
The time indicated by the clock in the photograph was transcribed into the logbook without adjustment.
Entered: 1:06
